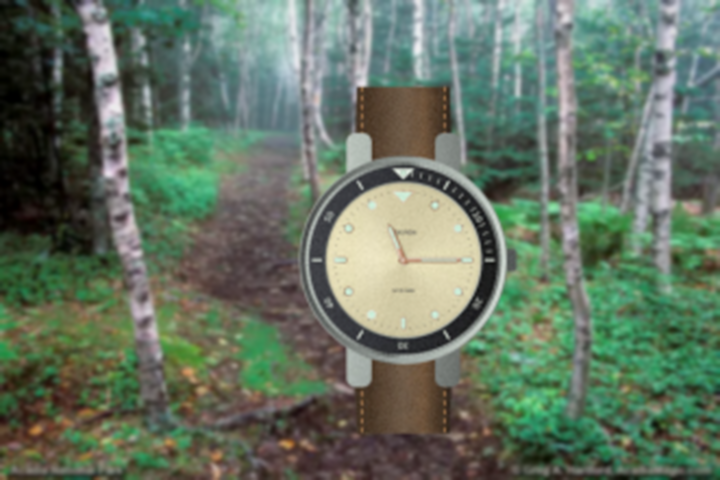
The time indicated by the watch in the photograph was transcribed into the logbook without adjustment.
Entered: 11:15
